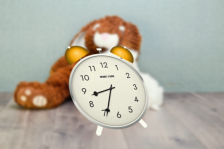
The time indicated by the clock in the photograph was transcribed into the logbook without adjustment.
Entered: 8:34
